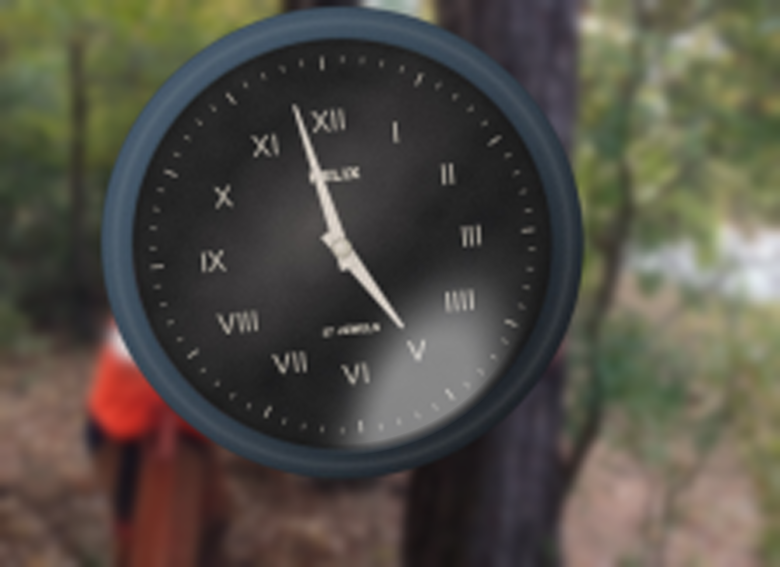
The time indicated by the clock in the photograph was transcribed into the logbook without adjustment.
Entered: 4:58
